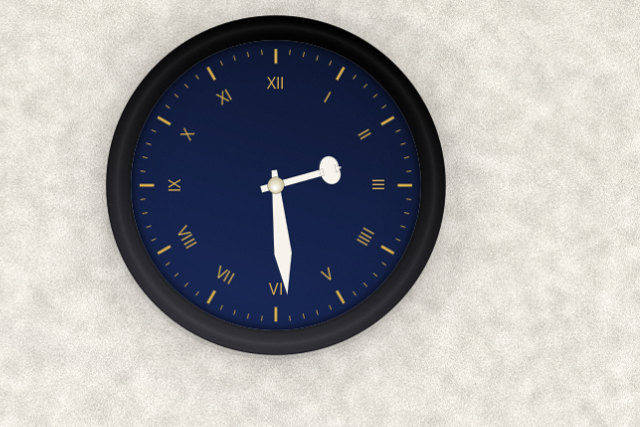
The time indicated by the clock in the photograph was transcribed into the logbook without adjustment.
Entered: 2:29
